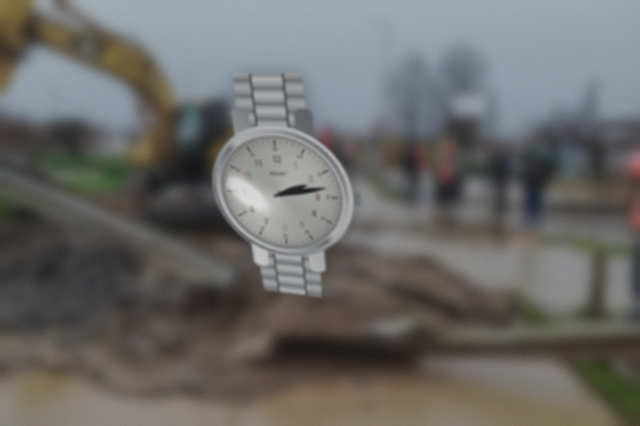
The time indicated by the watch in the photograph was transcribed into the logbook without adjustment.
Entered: 2:13
